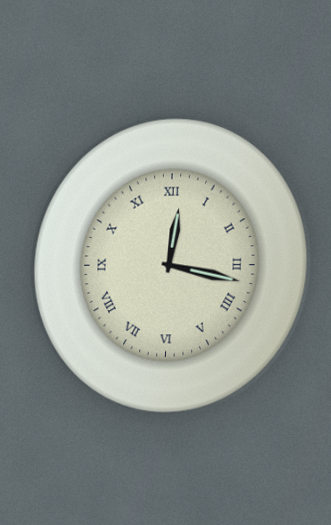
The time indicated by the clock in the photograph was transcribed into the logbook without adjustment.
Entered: 12:17
